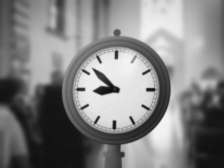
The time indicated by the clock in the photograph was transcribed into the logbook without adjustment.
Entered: 8:52
